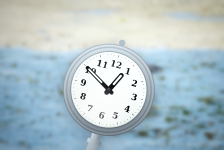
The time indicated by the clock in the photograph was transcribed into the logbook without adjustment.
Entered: 12:50
